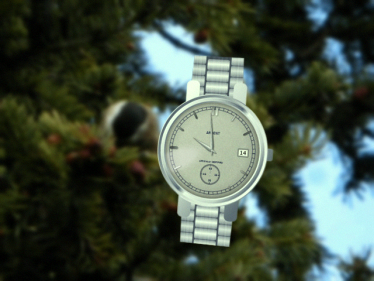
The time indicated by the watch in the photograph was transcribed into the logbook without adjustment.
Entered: 9:59
